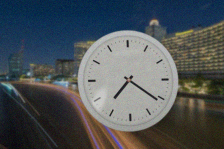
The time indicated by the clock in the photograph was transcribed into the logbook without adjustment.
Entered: 7:21
